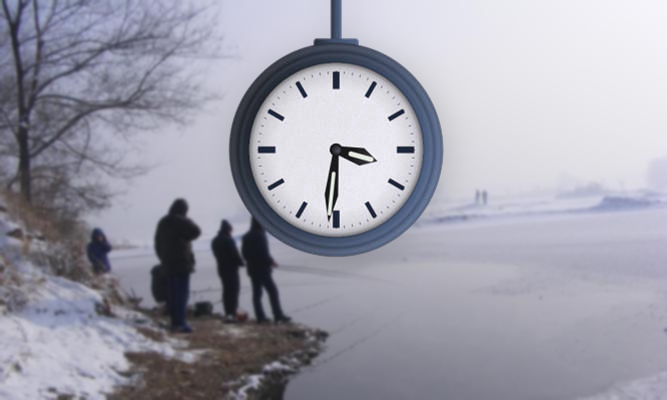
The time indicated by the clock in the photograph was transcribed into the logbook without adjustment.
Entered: 3:31
